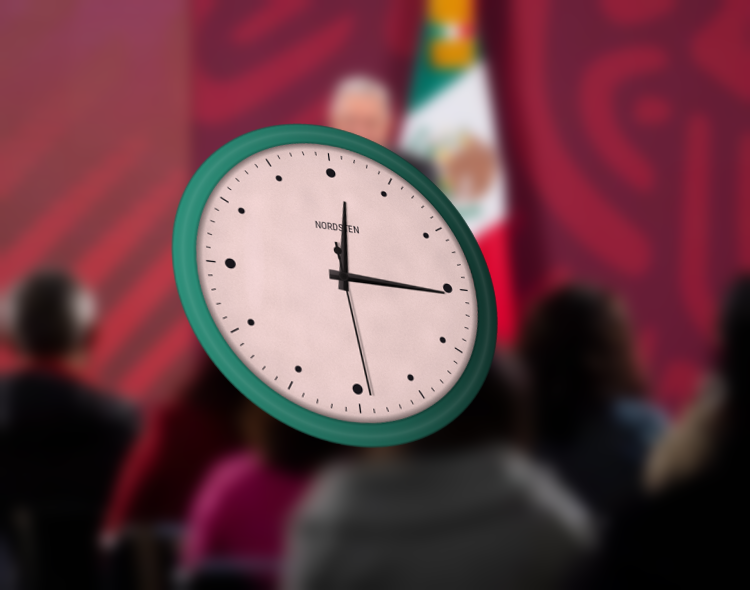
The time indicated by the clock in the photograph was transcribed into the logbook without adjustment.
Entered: 12:15:29
